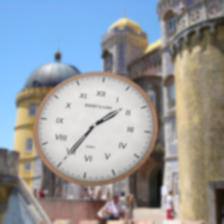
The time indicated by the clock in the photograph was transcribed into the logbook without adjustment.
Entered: 1:35
